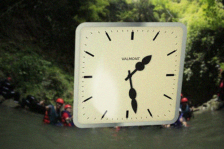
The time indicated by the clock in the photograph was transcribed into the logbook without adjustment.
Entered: 1:28
